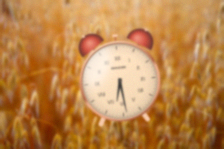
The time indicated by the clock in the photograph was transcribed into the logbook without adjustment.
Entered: 6:29
